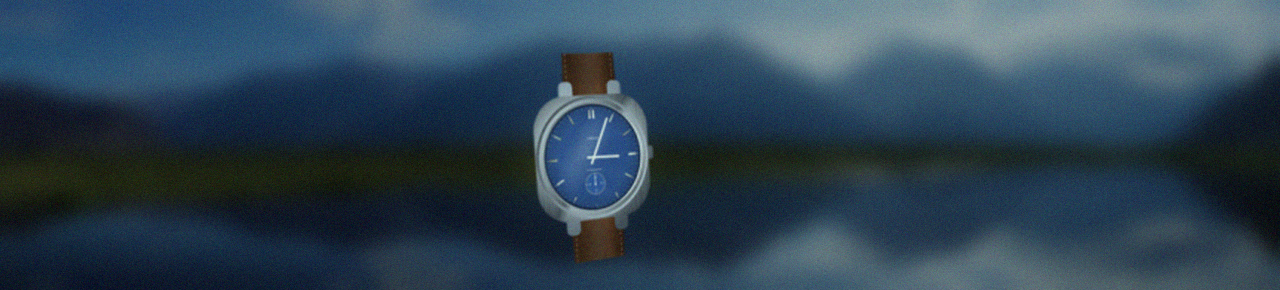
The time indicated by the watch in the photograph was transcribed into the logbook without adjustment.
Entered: 3:04
